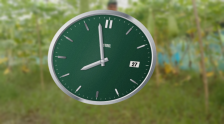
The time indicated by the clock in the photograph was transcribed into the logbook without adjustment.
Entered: 7:58
